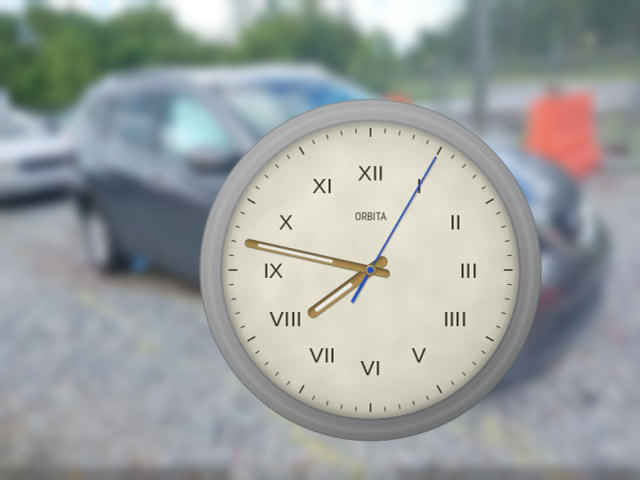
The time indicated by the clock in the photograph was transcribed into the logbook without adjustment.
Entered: 7:47:05
